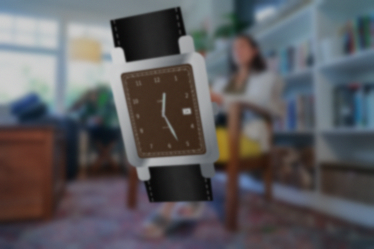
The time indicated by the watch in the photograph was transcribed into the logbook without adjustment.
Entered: 12:27
